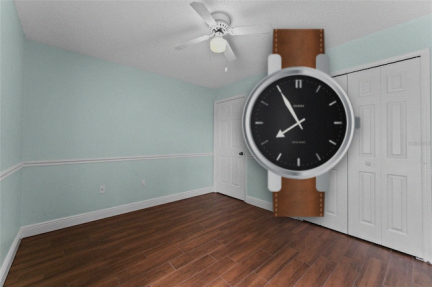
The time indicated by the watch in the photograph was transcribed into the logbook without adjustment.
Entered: 7:55
